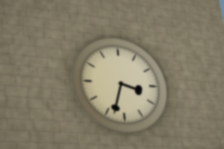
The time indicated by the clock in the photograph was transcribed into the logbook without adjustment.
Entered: 3:33
